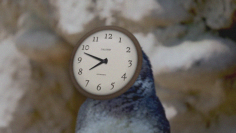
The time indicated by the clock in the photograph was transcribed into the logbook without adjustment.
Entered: 7:48
